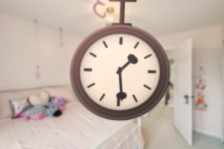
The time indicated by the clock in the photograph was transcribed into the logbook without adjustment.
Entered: 1:29
